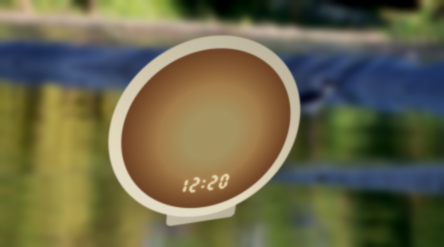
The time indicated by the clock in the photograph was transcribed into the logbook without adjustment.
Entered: 12:20
